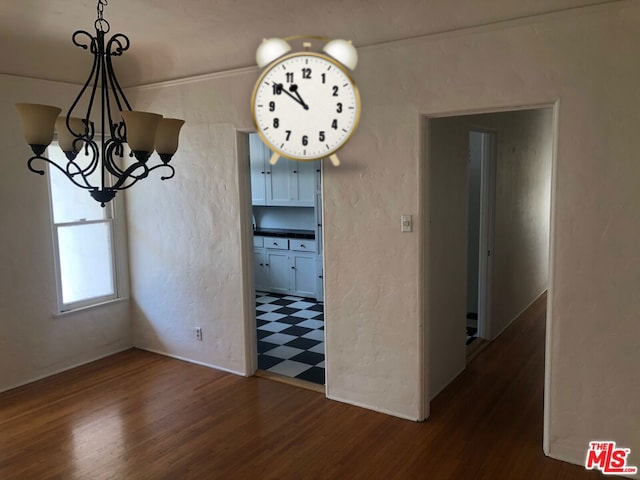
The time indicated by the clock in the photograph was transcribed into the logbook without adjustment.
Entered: 10:51
